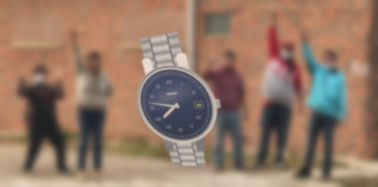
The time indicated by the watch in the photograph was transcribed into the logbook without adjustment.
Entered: 7:47
